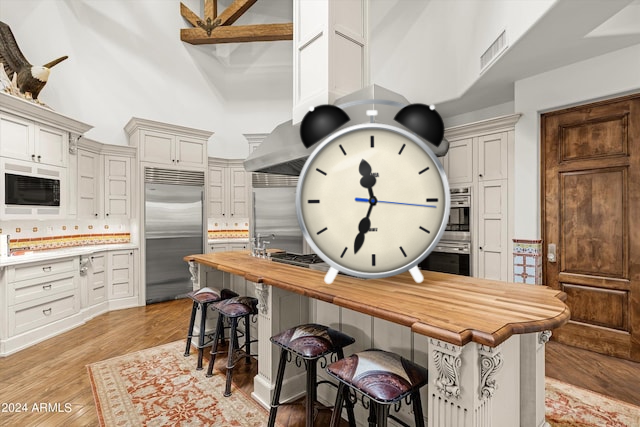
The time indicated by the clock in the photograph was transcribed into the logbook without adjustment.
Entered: 11:33:16
